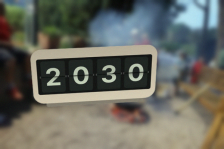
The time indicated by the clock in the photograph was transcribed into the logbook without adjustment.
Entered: 20:30
